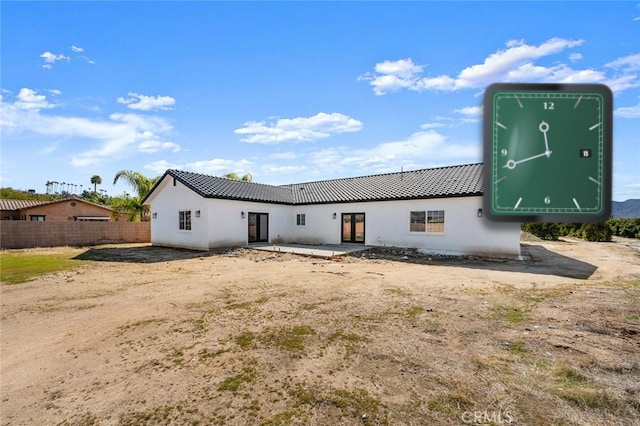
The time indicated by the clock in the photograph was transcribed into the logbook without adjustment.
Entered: 11:42
